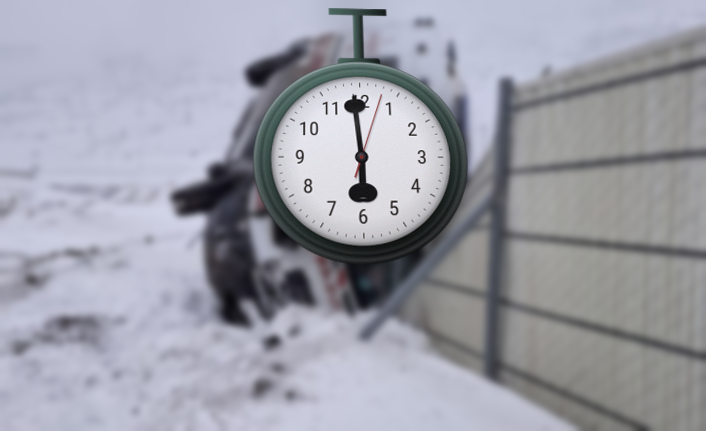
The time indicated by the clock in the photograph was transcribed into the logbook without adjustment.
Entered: 5:59:03
